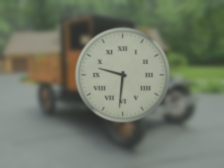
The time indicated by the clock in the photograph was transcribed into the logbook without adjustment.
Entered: 9:31
